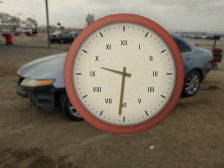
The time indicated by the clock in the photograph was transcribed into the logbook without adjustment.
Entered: 9:31
